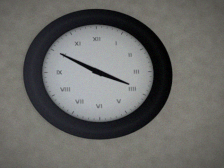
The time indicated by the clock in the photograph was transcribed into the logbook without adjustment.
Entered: 3:50
